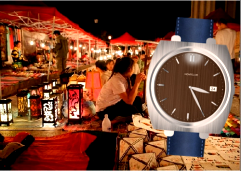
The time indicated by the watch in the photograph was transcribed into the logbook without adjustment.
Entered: 3:25
